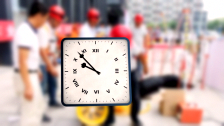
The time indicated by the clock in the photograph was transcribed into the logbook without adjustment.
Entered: 9:53
